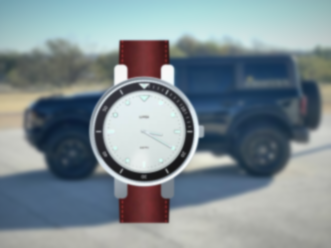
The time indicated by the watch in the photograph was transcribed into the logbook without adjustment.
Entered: 3:20
